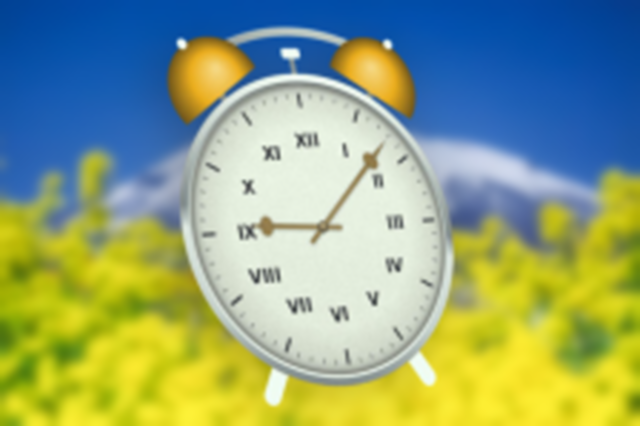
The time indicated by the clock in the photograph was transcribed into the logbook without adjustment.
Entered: 9:08
